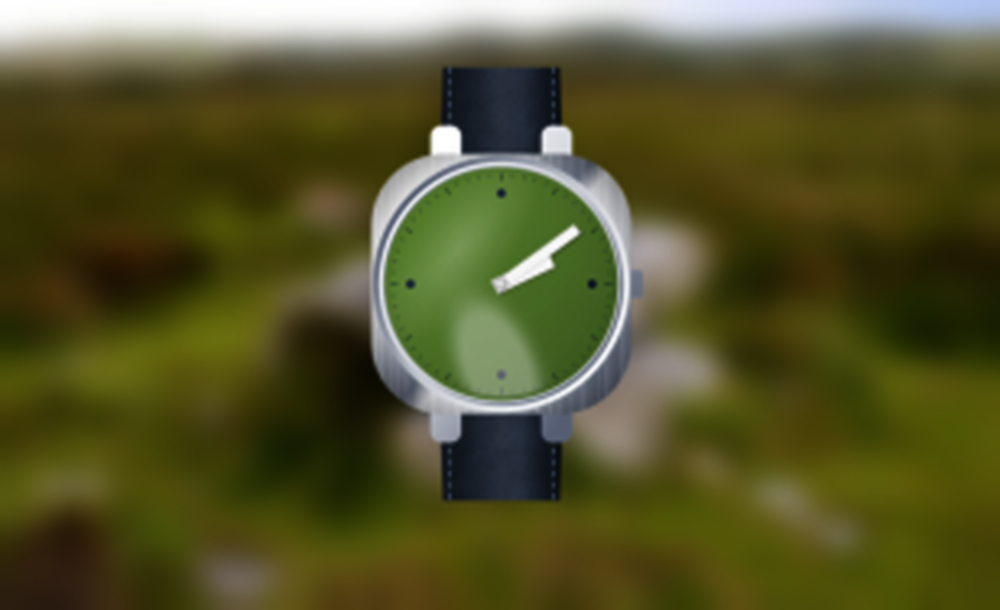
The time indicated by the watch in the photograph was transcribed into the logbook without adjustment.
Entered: 2:09
